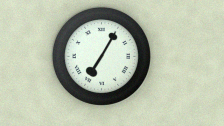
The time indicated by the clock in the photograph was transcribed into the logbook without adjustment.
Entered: 7:05
